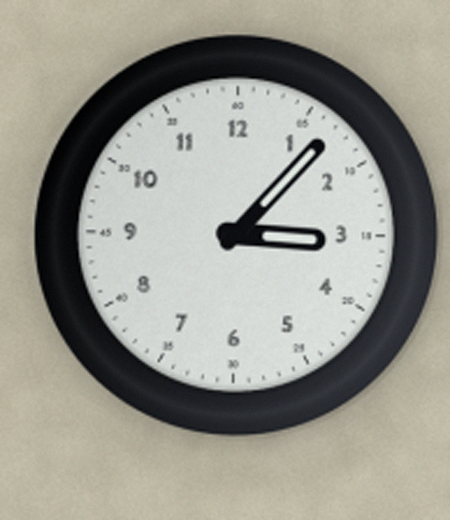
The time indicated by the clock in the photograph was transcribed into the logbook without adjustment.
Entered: 3:07
